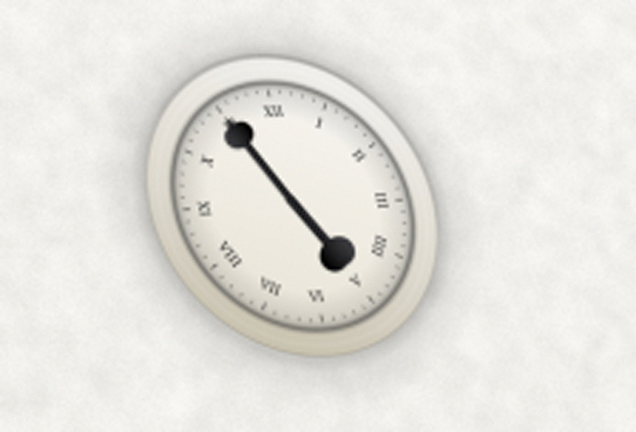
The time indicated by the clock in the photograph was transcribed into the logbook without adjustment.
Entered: 4:55
